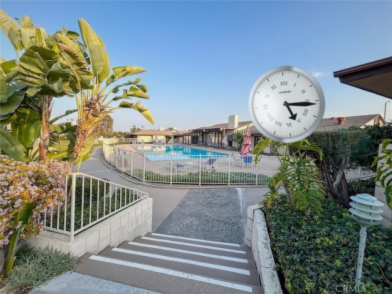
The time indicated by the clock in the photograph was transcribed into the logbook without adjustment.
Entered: 5:16
